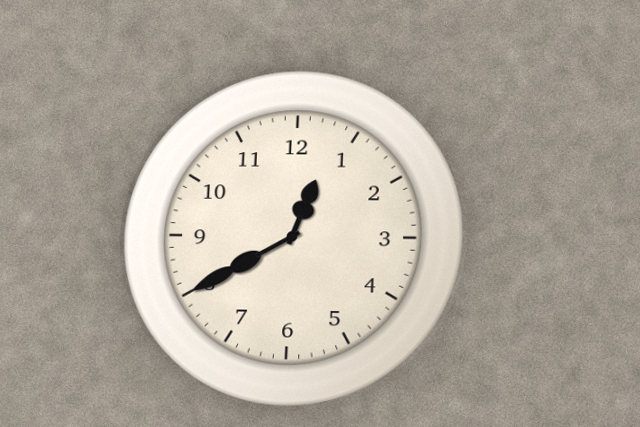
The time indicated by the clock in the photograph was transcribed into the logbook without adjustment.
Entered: 12:40
